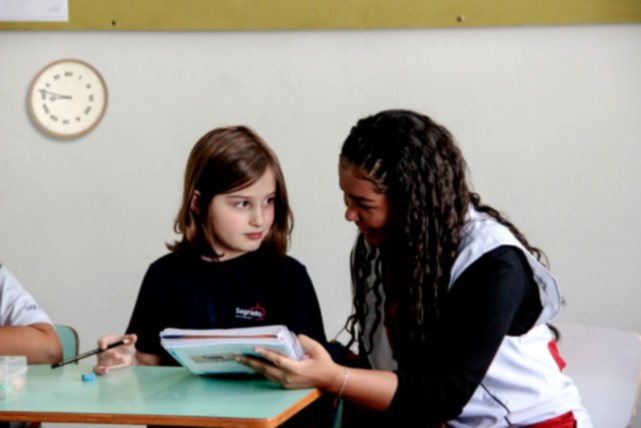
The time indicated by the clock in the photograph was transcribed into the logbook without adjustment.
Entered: 8:47
